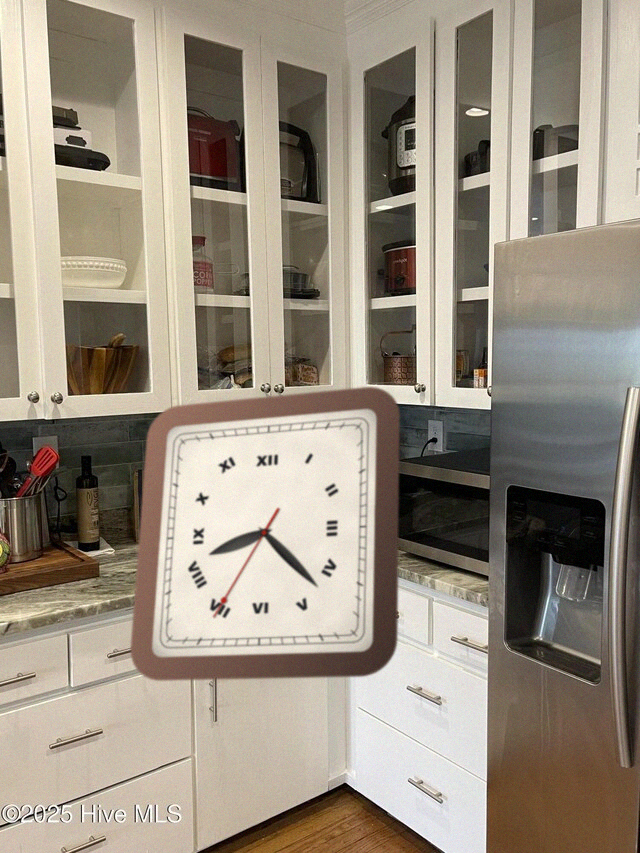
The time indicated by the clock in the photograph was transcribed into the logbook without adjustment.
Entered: 8:22:35
